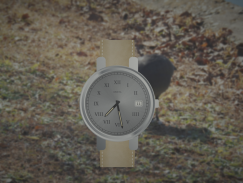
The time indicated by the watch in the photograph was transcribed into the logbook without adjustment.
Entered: 7:28
